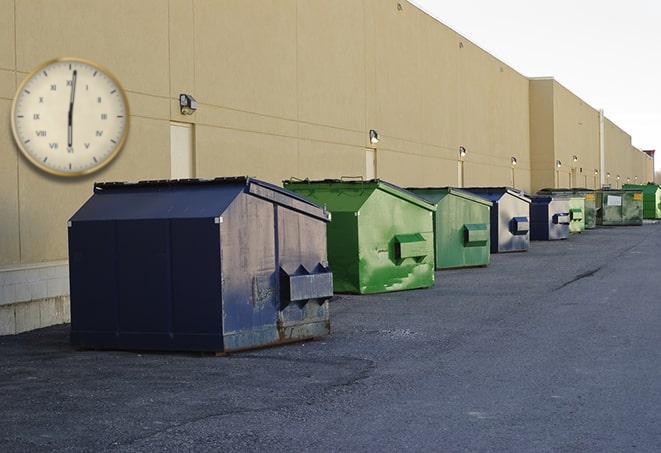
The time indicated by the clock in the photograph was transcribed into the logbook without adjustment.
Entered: 6:01
